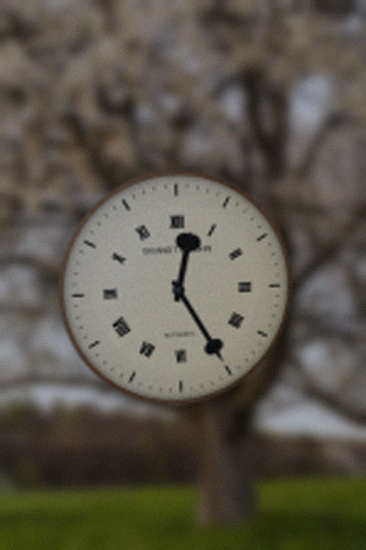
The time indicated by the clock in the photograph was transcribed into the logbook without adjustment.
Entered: 12:25
